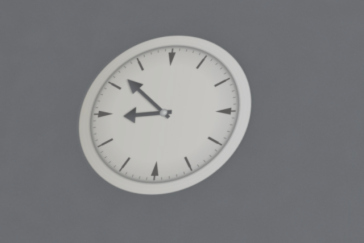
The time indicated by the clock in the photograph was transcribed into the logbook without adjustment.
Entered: 8:52
